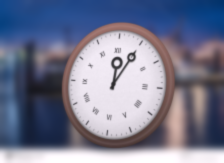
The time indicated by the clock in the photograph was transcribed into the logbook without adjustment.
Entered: 12:05
